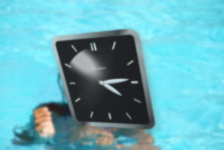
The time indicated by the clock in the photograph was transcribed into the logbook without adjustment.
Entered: 4:14
